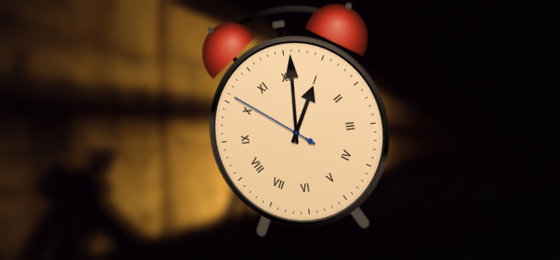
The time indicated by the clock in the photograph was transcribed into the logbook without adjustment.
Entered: 1:00:51
